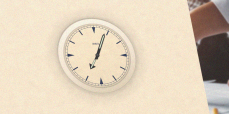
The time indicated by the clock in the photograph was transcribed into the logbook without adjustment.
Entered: 7:04
